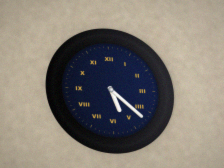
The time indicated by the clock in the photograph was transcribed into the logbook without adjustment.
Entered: 5:22
